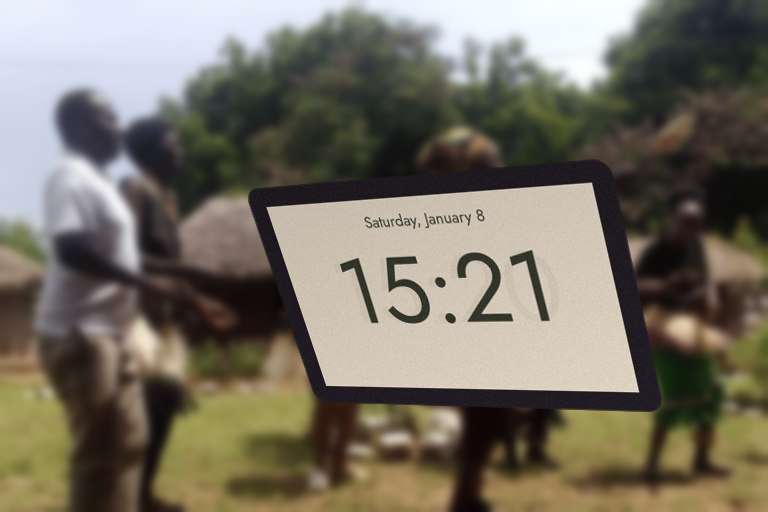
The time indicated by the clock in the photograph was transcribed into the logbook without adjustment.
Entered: 15:21
